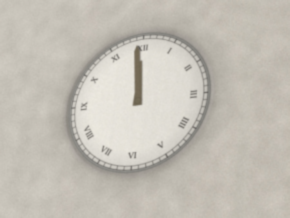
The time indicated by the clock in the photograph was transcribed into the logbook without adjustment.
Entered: 11:59
